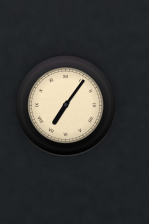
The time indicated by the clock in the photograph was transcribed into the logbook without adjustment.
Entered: 7:06
